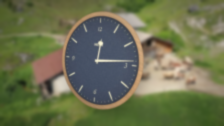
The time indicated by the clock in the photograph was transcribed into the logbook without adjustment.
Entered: 12:14
